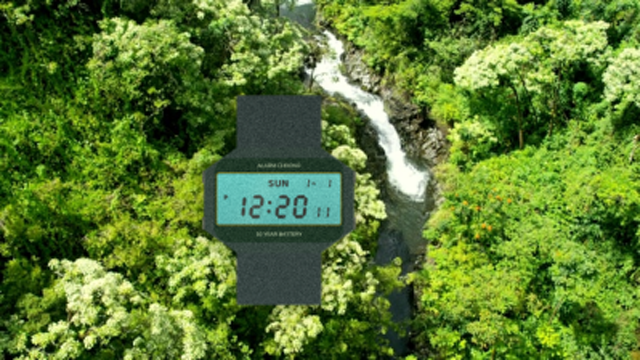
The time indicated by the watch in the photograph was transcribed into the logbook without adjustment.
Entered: 12:20:11
